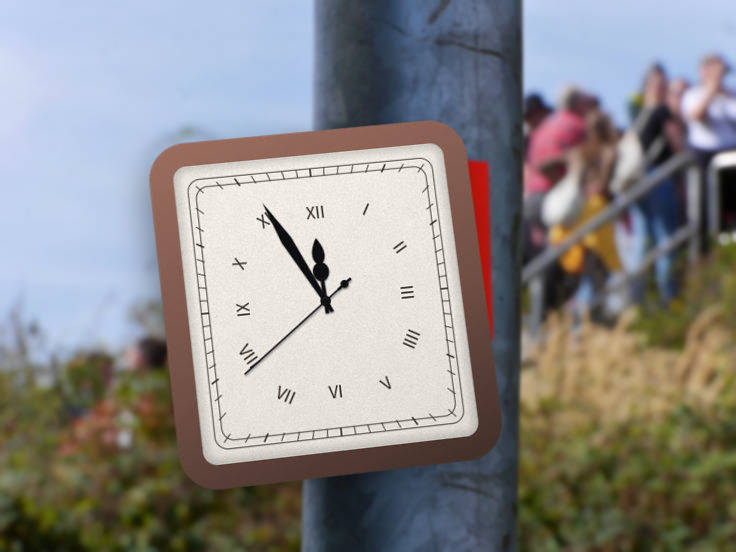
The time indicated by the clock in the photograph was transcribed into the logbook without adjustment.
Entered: 11:55:39
